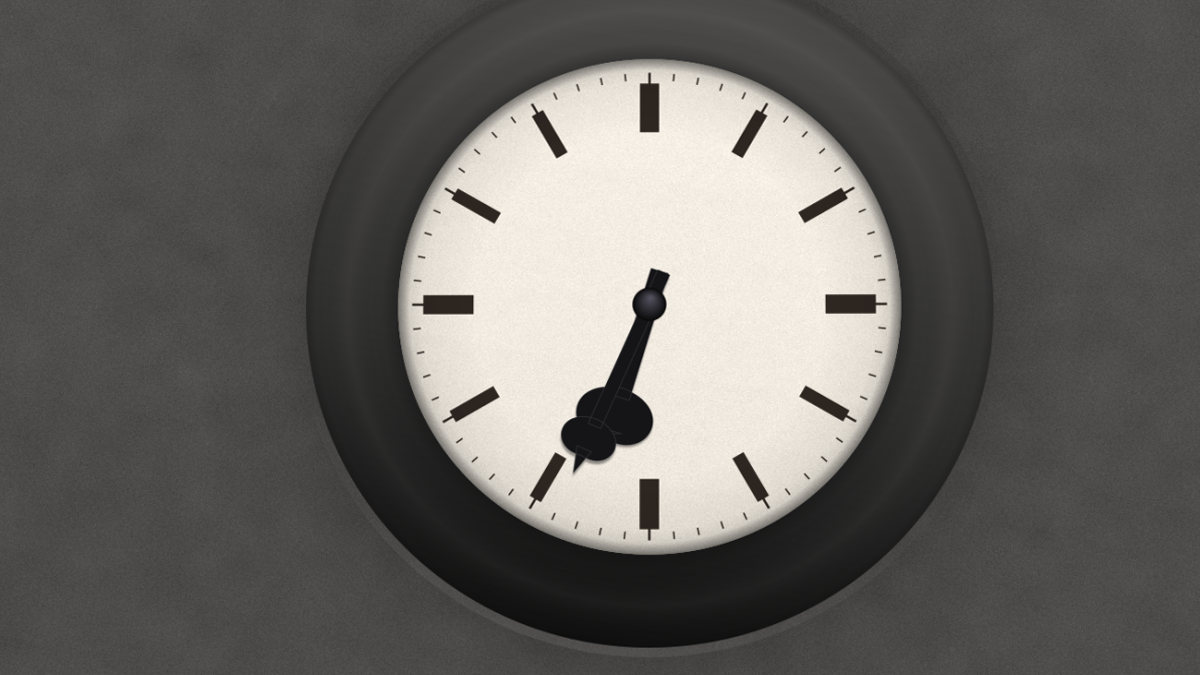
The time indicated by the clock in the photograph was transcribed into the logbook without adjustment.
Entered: 6:34
